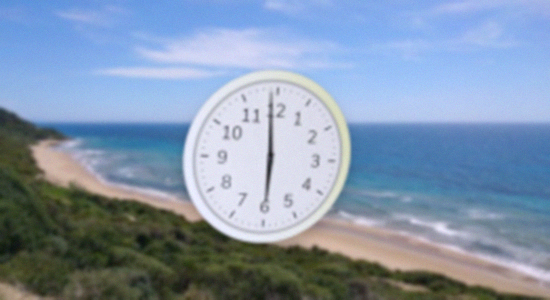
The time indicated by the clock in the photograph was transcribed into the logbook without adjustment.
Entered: 5:59
